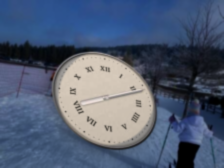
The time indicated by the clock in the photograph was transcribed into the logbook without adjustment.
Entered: 8:11
